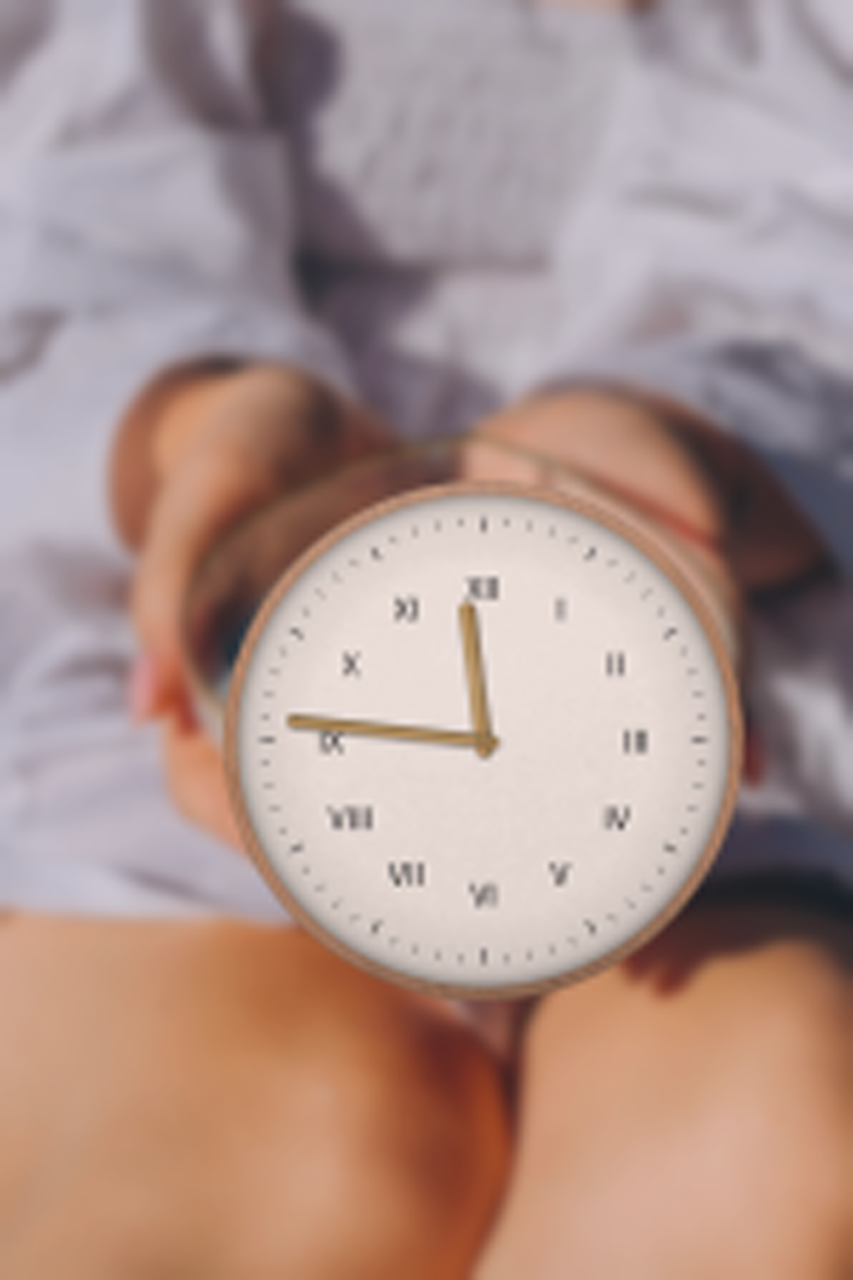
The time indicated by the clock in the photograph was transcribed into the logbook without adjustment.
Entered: 11:46
